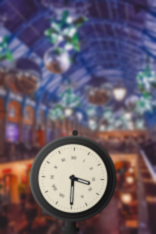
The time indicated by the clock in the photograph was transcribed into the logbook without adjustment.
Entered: 3:30
